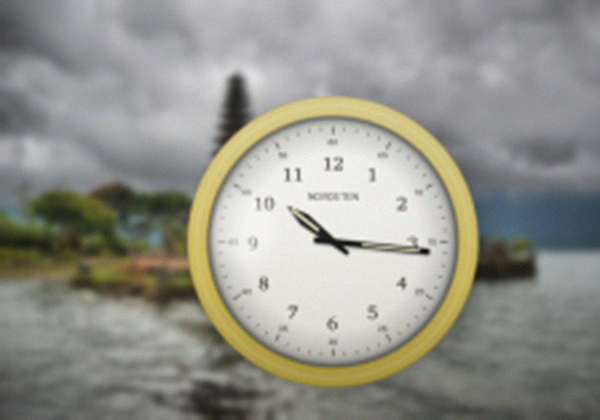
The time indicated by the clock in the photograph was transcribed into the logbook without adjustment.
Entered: 10:16
